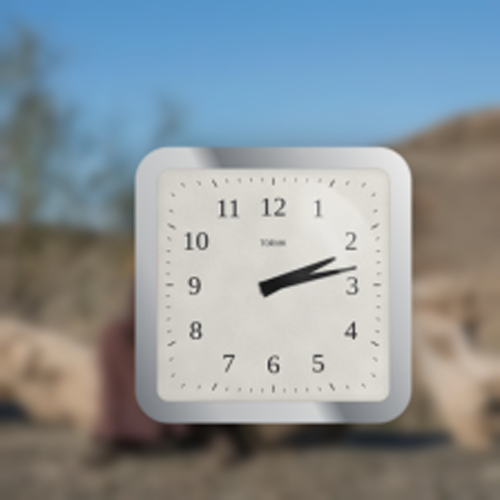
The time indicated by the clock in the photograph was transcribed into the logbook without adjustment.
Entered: 2:13
